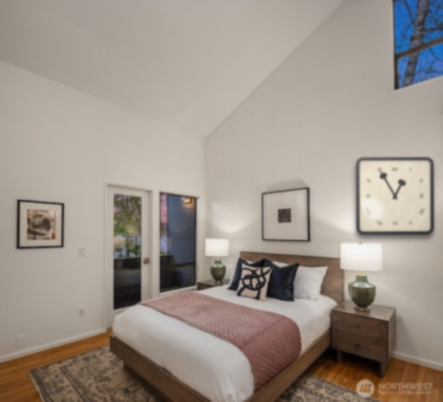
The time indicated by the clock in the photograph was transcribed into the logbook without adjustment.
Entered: 12:55
